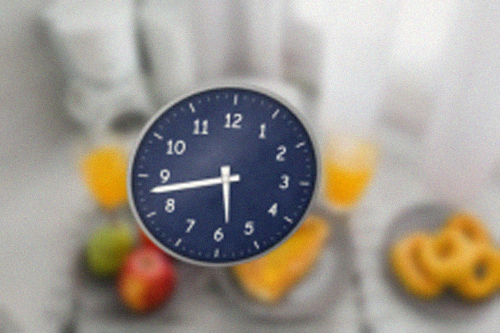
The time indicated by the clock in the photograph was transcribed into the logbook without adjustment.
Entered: 5:43
